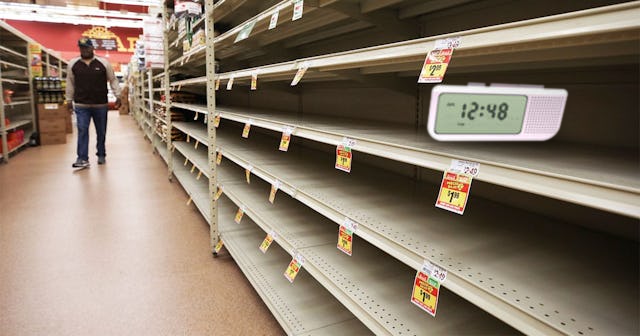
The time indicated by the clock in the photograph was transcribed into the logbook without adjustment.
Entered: 12:48
